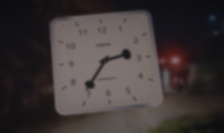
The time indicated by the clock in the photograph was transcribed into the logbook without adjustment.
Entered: 2:36
